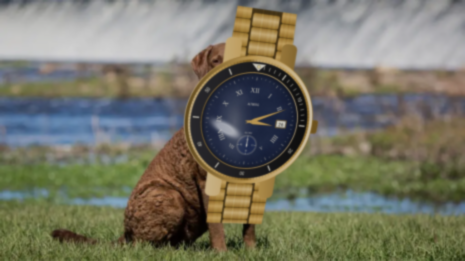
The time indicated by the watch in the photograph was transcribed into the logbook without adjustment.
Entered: 3:11
